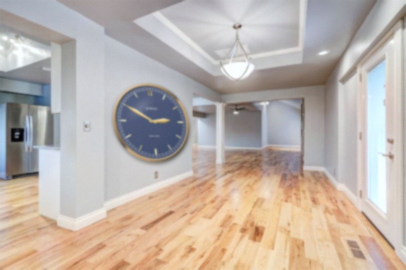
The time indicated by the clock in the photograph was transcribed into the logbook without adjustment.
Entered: 2:50
